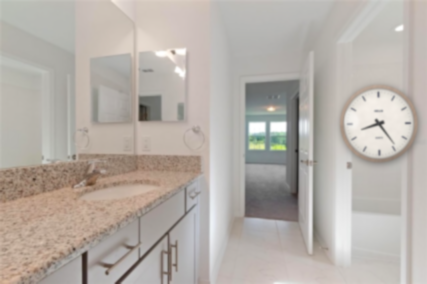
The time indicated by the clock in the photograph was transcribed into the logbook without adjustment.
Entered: 8:24
